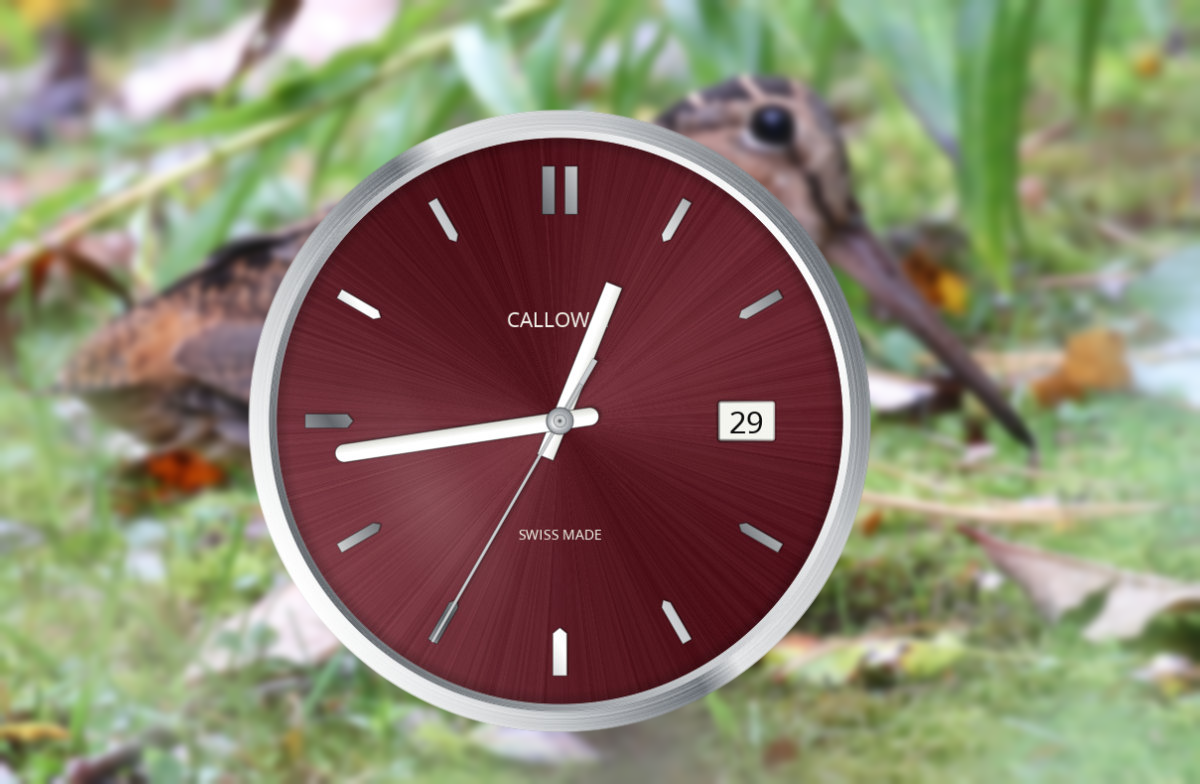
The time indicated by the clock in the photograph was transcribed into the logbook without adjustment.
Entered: 12:43:35
